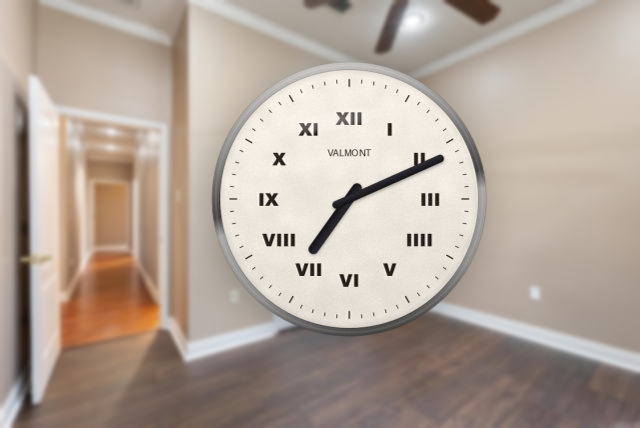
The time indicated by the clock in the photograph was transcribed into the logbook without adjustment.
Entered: 7:11
